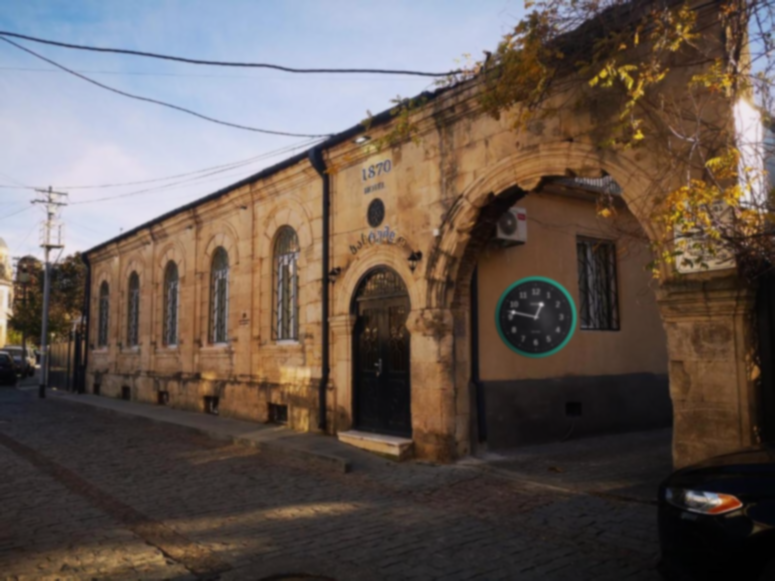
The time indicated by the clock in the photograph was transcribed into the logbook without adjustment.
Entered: 12:47
